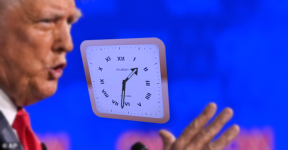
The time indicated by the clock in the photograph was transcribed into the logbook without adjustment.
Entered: 1:32
